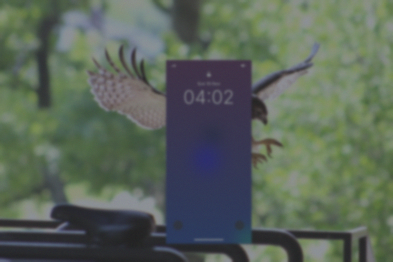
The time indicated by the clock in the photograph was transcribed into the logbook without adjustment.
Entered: 4:02
